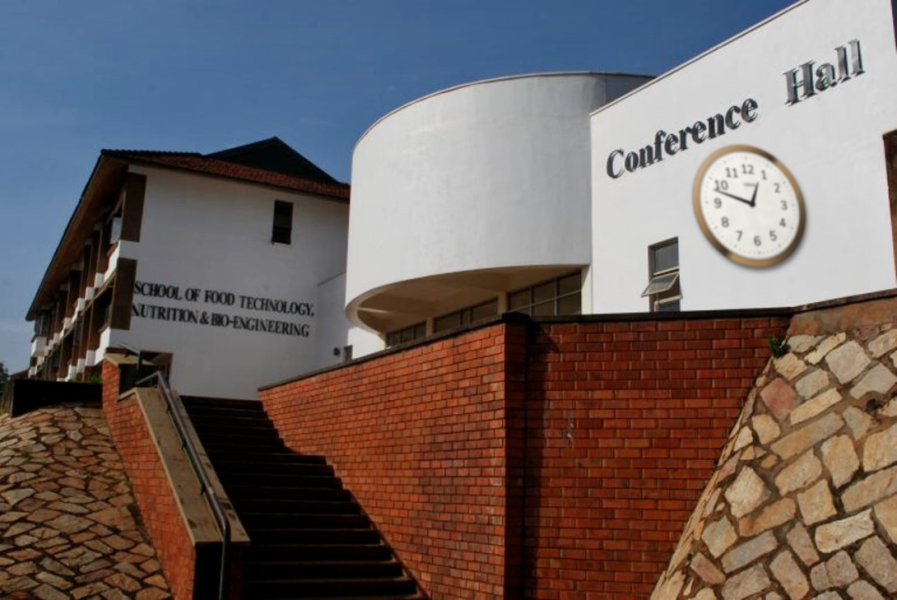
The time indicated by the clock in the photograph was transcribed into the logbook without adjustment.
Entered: 12:48
